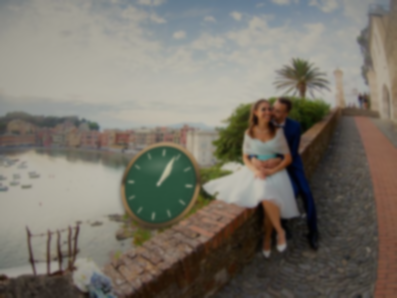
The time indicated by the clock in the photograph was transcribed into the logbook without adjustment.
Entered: 1:04
